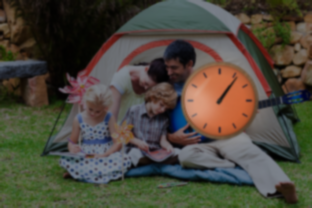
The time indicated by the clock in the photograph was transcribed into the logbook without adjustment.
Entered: 1:06
